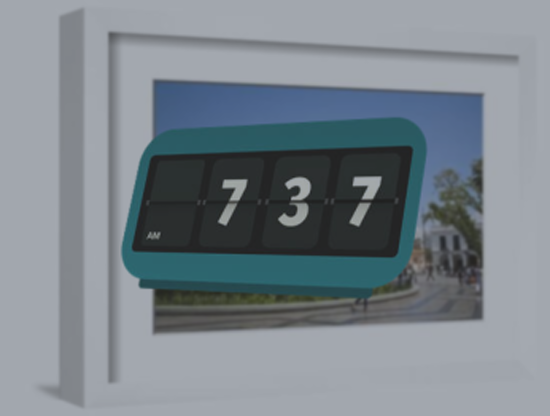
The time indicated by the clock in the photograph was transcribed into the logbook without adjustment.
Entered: 7:37
